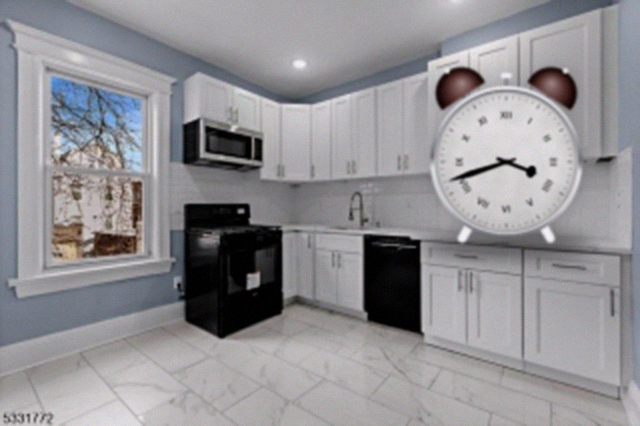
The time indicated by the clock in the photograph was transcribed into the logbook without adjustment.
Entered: 3:42
